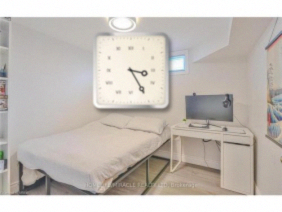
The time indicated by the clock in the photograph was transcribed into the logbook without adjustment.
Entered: 3:25
